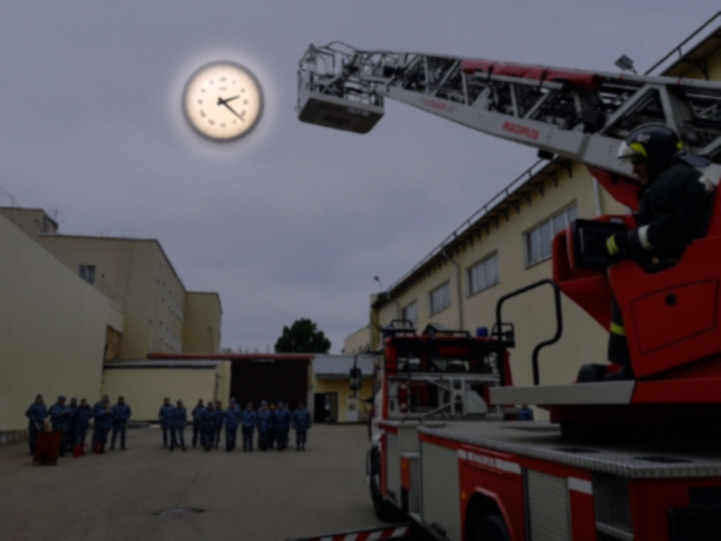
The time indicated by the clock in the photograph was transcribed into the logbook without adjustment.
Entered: 2:22
